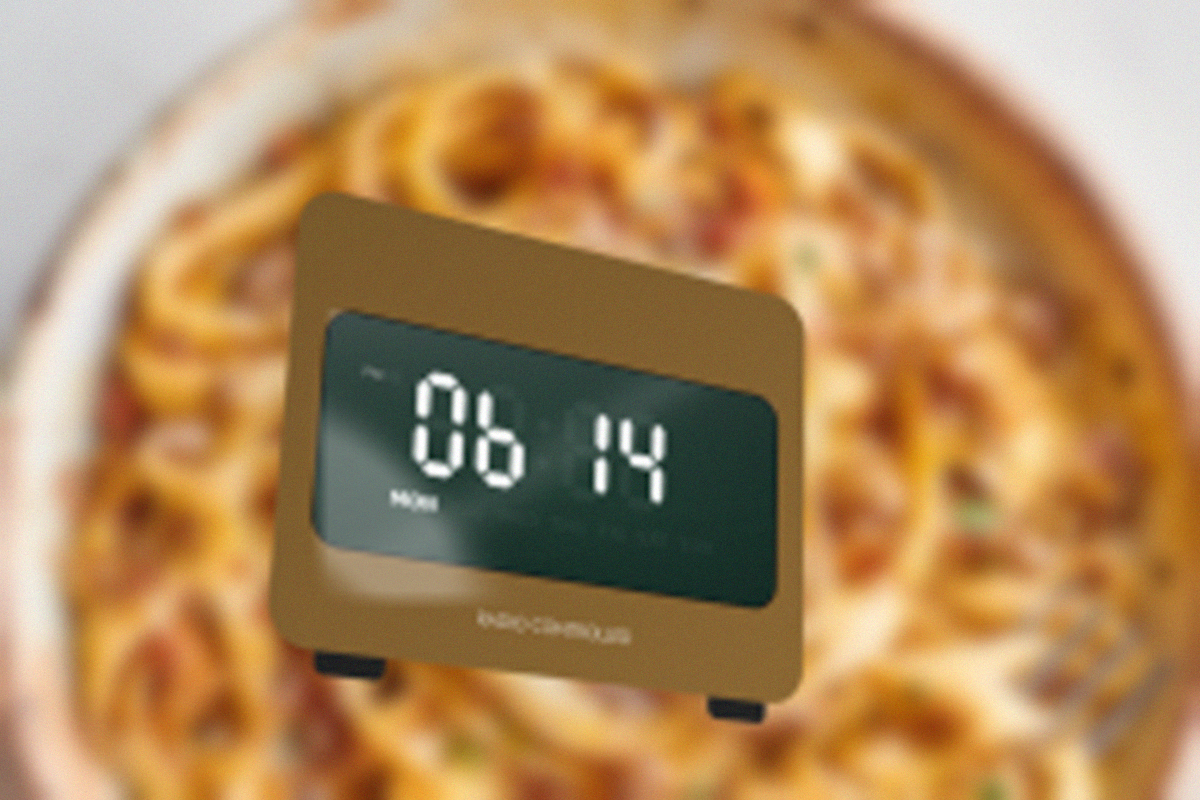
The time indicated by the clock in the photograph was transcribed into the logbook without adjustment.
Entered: 6:14
